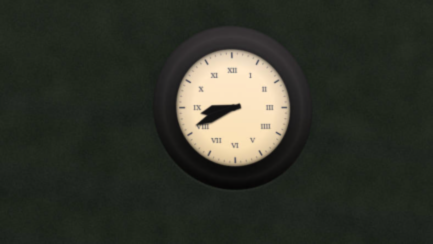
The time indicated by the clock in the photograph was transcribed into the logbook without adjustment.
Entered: 8:41
